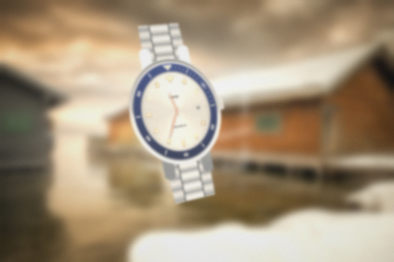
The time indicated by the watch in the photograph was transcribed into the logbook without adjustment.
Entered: 11:35
